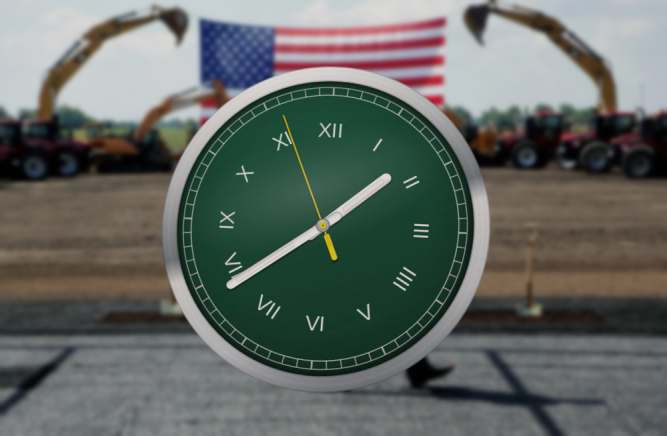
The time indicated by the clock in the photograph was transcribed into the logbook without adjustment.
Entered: 1:38:56
